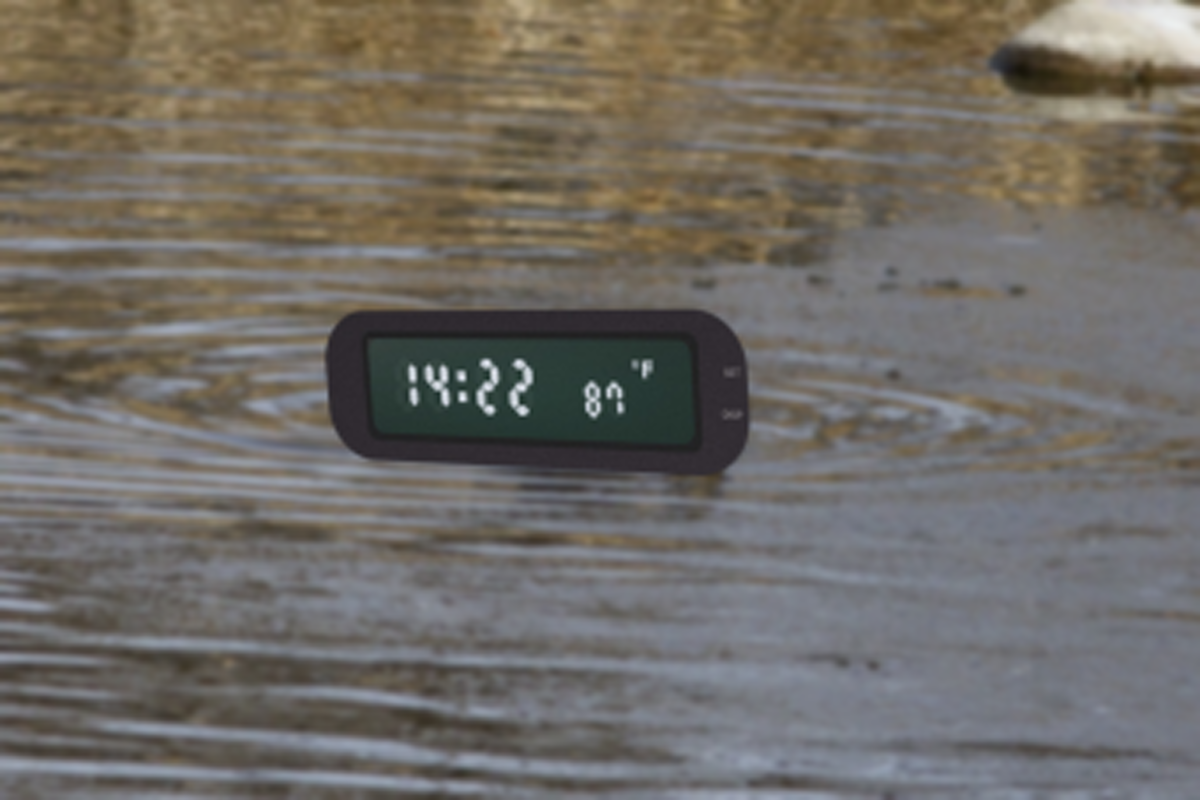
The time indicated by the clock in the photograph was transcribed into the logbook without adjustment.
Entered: 14:22
